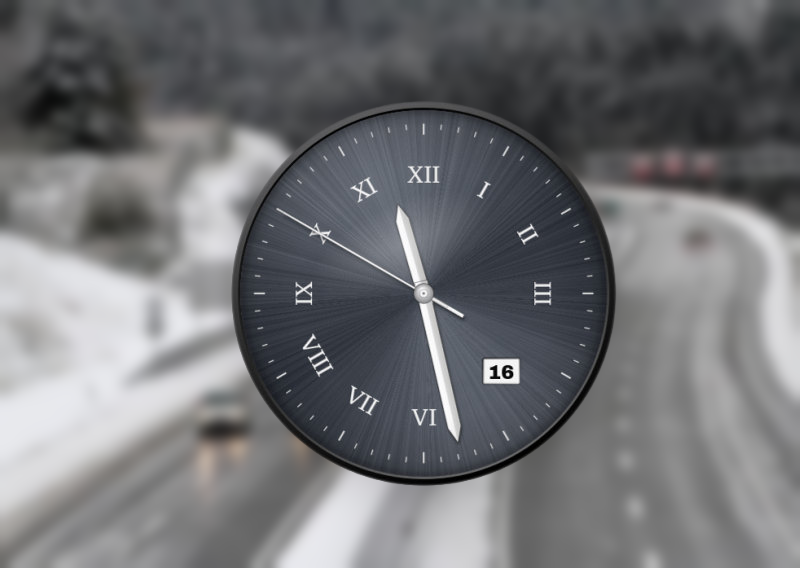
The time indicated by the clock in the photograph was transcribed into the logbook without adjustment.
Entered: 11:27:50
